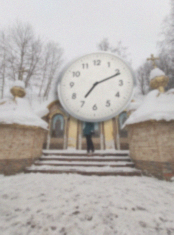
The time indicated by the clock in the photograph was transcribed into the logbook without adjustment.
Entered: 7:11
